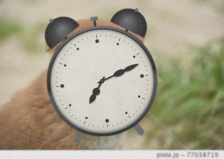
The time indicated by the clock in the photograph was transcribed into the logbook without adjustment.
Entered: 7:12
